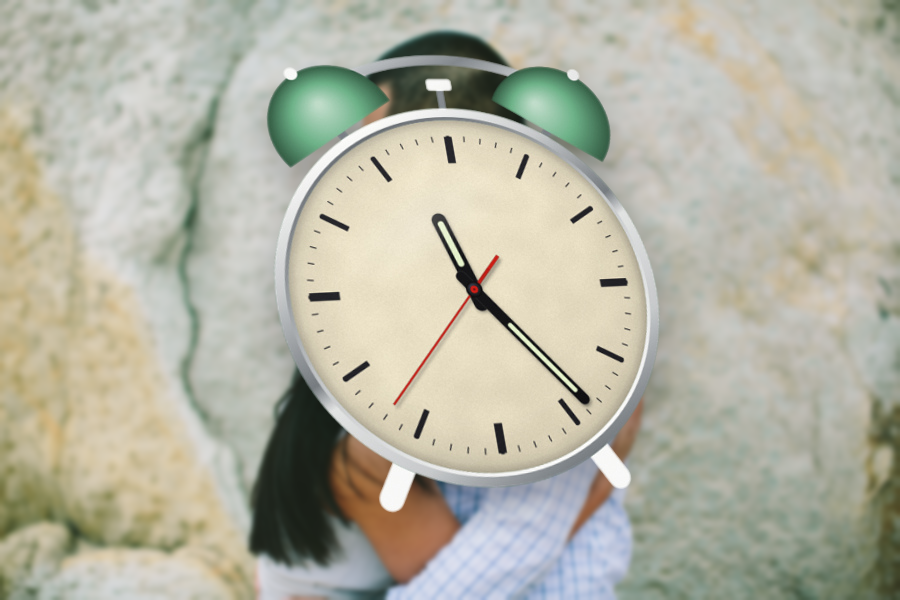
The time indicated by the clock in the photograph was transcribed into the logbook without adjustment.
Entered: 11:23:37
